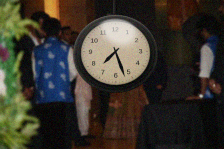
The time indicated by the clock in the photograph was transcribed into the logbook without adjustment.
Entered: 7:27
